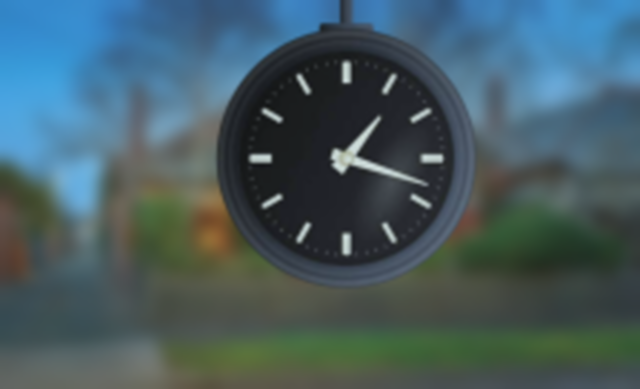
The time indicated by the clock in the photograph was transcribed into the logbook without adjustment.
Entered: 1:18
